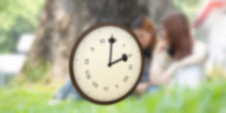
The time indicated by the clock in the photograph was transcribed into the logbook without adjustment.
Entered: 1:59
